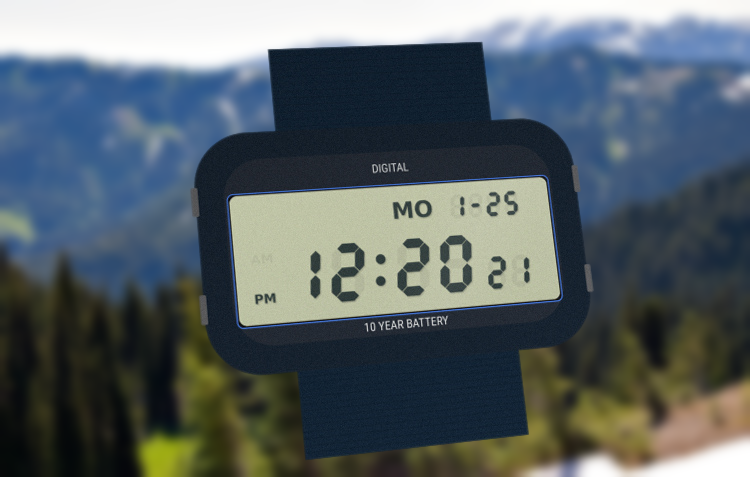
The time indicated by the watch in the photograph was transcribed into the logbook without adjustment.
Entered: 12:20:21
